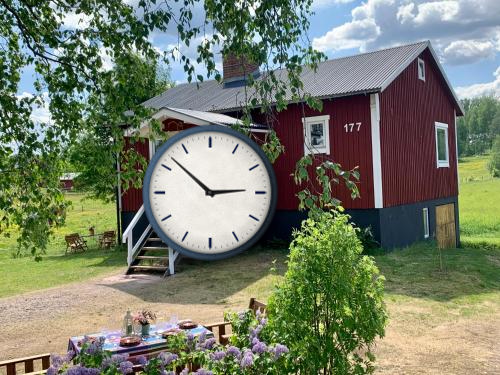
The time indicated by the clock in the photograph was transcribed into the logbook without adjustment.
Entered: 2:52
